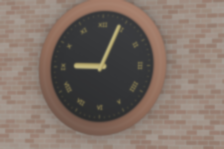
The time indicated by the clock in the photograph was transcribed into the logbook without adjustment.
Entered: 9:04
